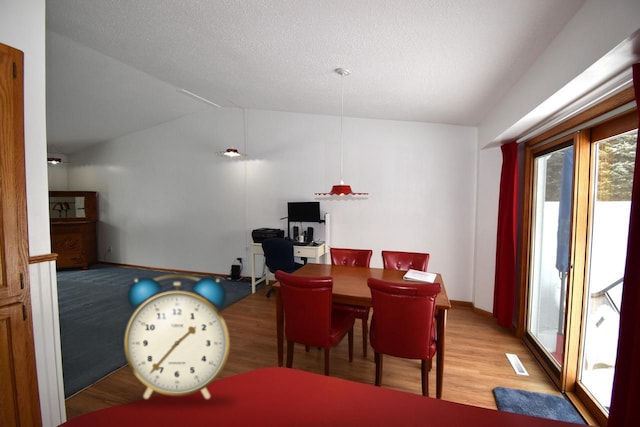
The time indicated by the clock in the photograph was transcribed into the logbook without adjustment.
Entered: 1:37
